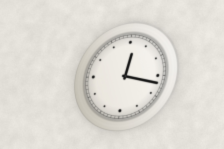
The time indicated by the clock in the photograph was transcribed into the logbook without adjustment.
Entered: 12:17
